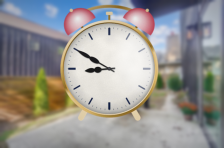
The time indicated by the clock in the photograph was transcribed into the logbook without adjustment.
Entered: 8:50
